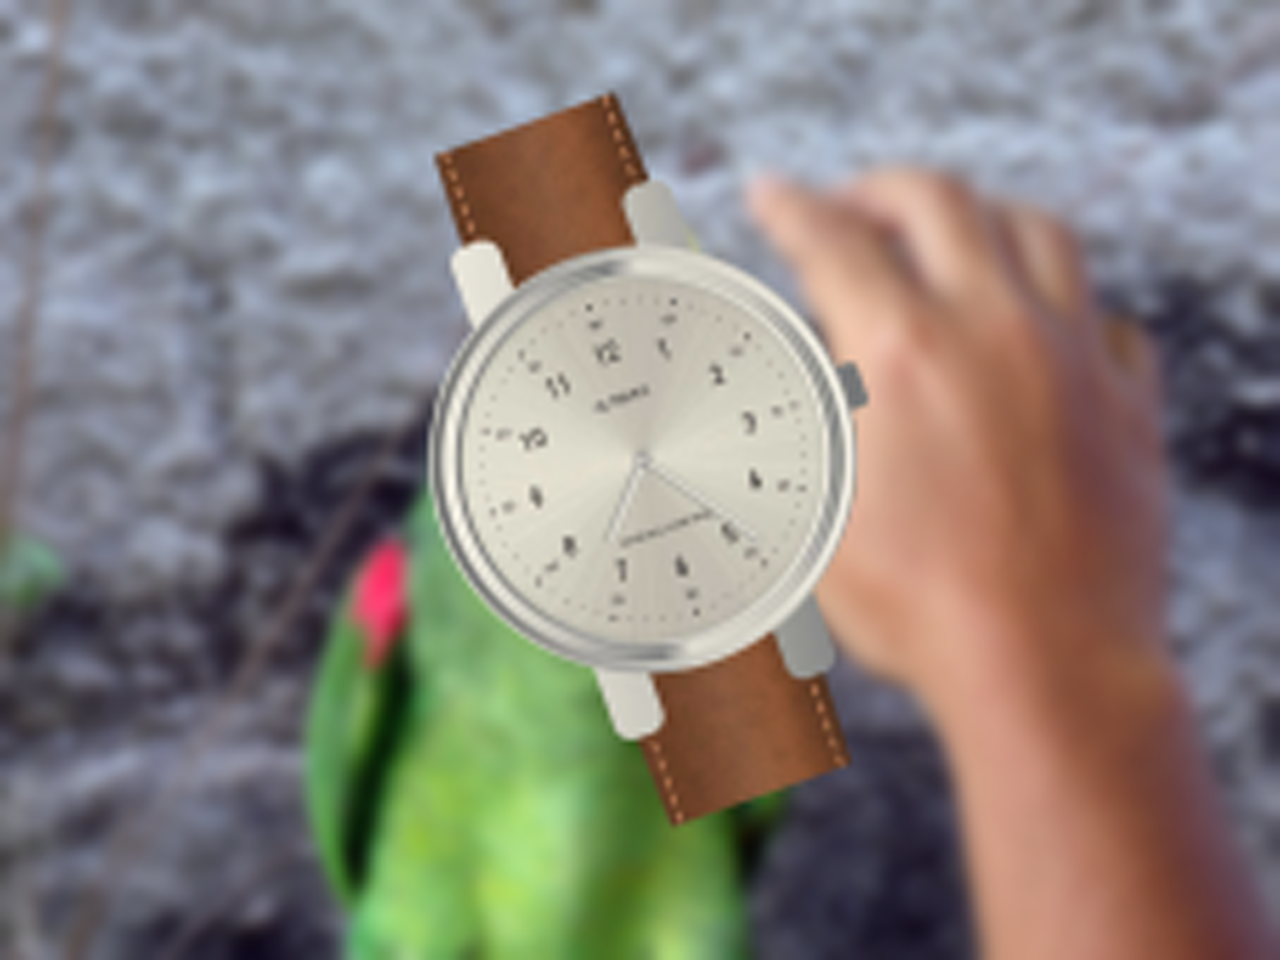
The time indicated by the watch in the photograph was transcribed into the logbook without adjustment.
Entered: 7:24
